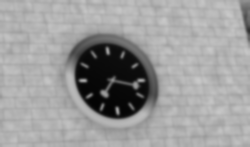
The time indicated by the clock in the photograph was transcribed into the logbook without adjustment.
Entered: 7:17
